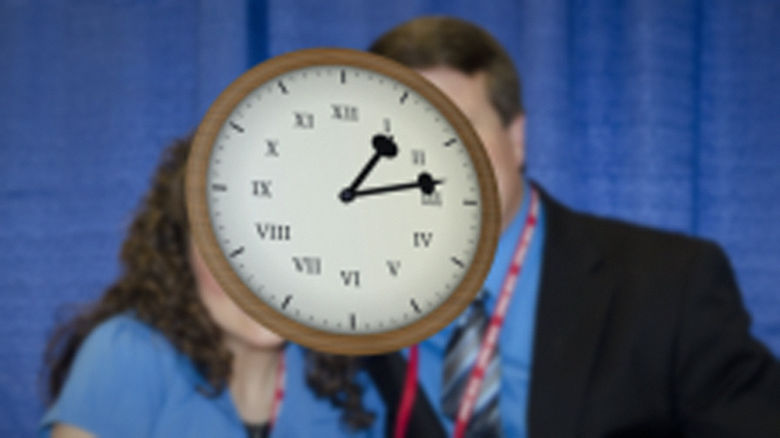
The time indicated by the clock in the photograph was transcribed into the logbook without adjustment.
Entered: 1:13
